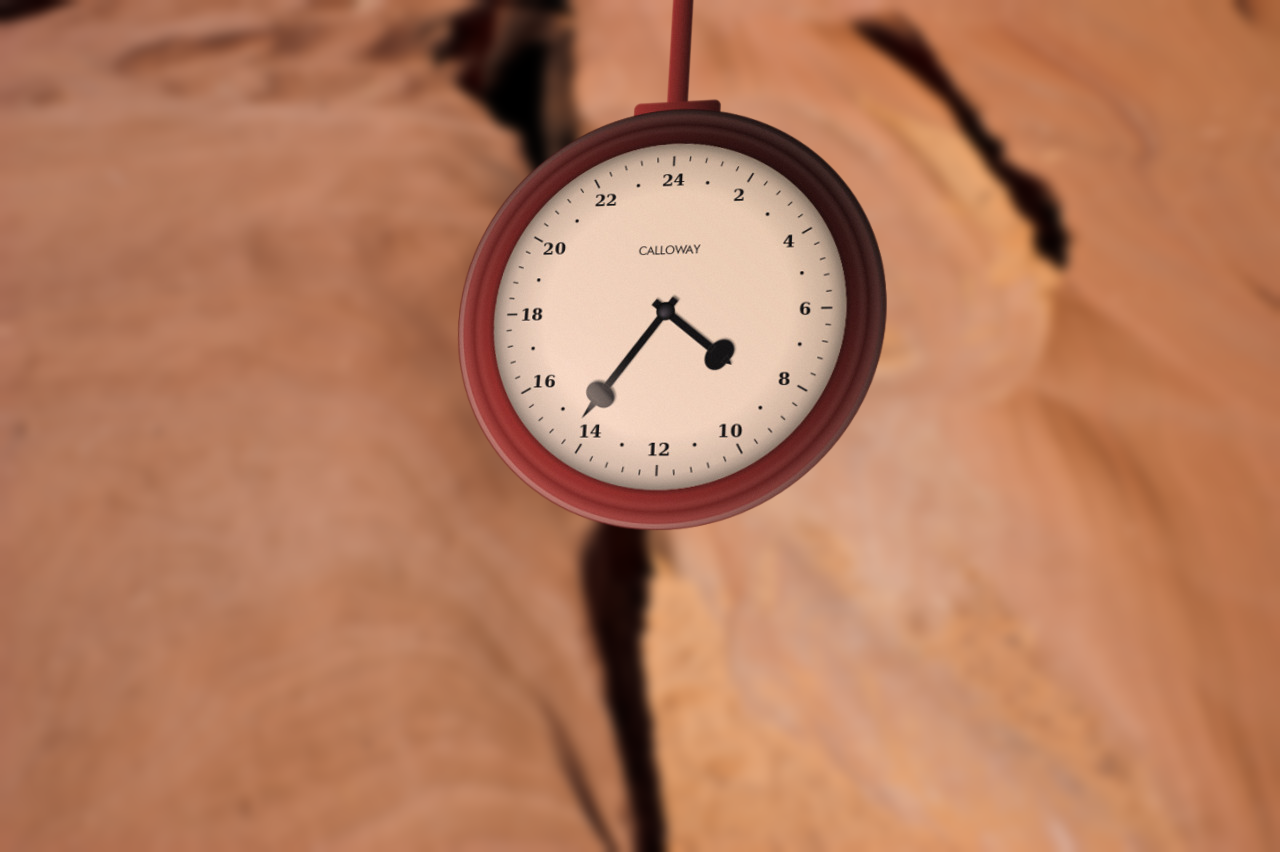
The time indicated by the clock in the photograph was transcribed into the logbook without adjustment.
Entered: 8:36
